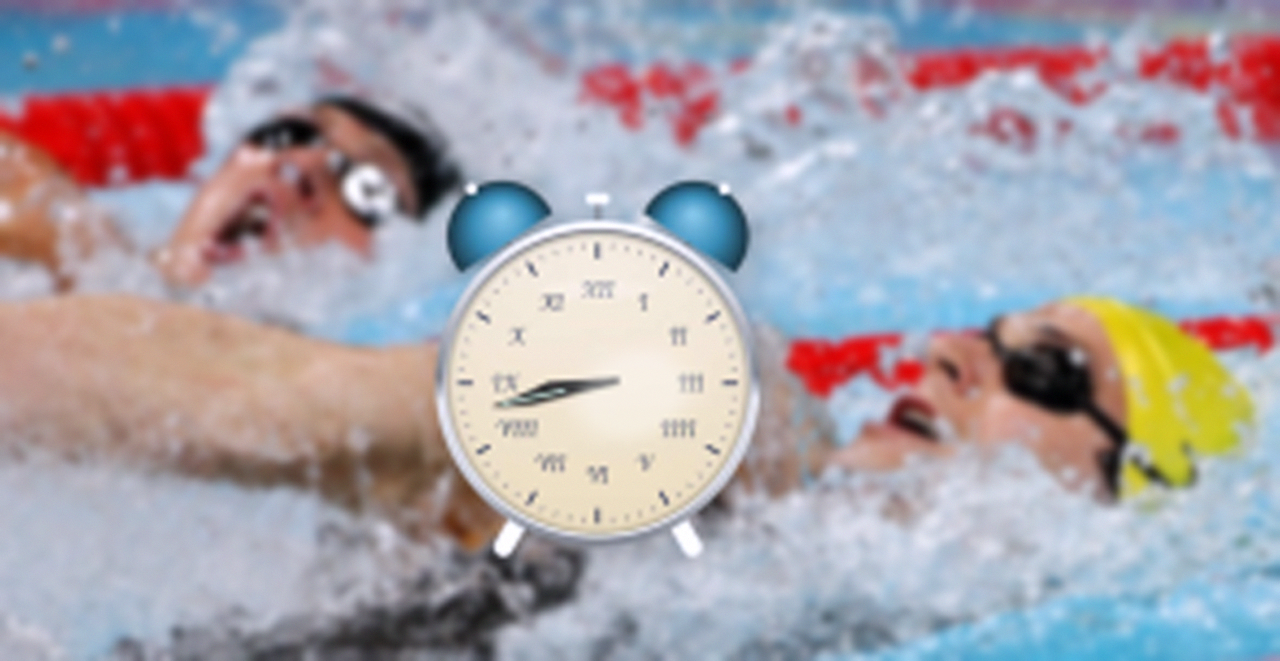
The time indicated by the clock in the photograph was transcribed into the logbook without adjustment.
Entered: 8:43
